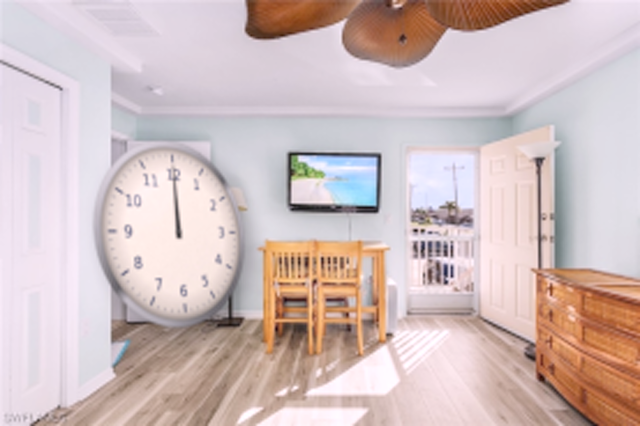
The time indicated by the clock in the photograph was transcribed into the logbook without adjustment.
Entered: 12:00
